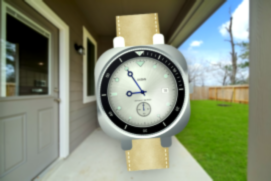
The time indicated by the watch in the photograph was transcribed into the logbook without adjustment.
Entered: 8:55
